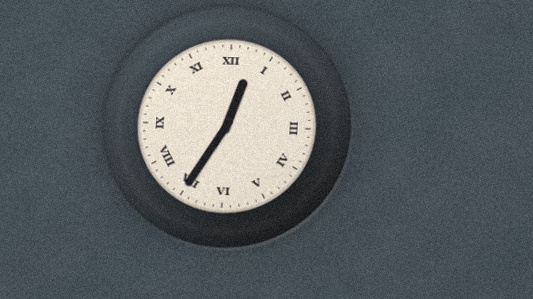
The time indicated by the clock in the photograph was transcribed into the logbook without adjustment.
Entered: 12:35
